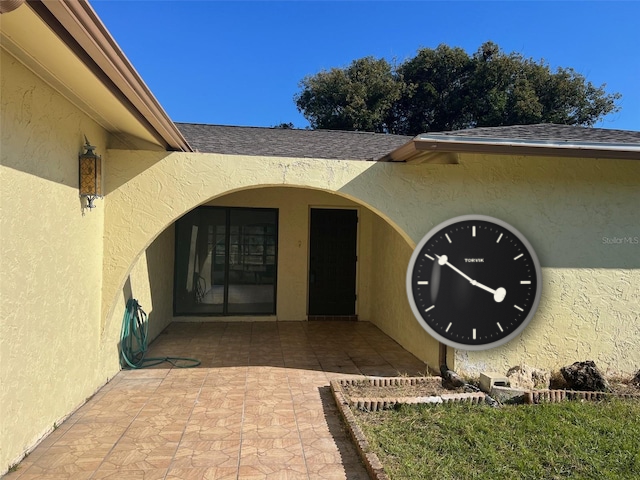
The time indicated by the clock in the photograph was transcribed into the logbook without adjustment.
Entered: 3:51
